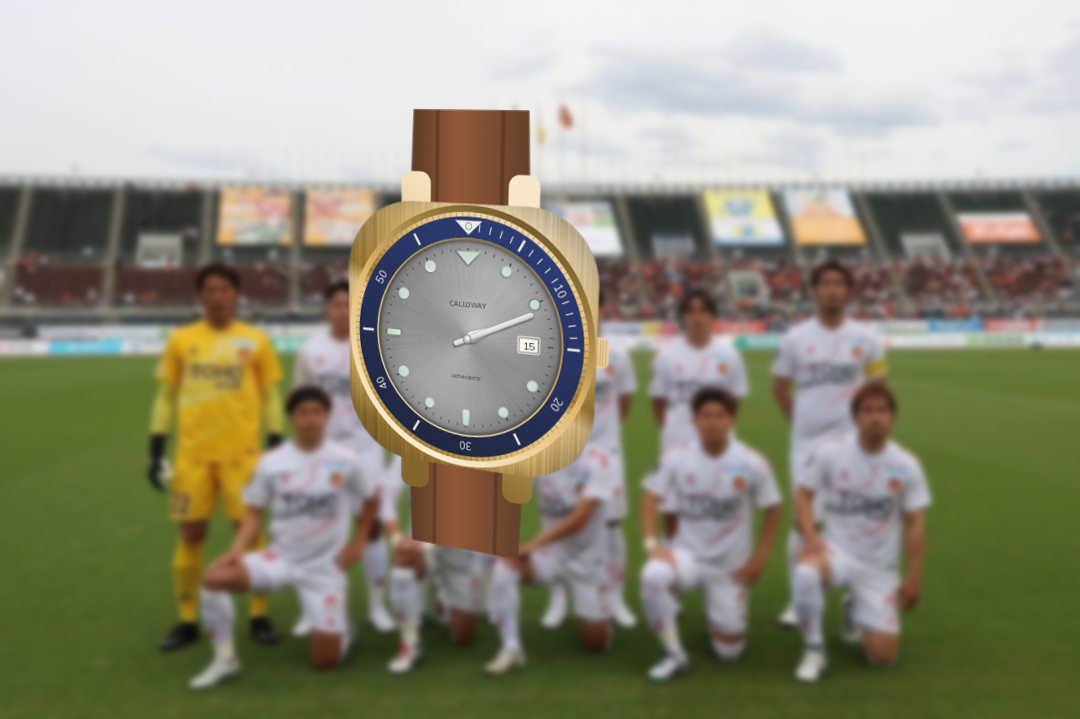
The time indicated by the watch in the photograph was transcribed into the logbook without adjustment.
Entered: 2:11
